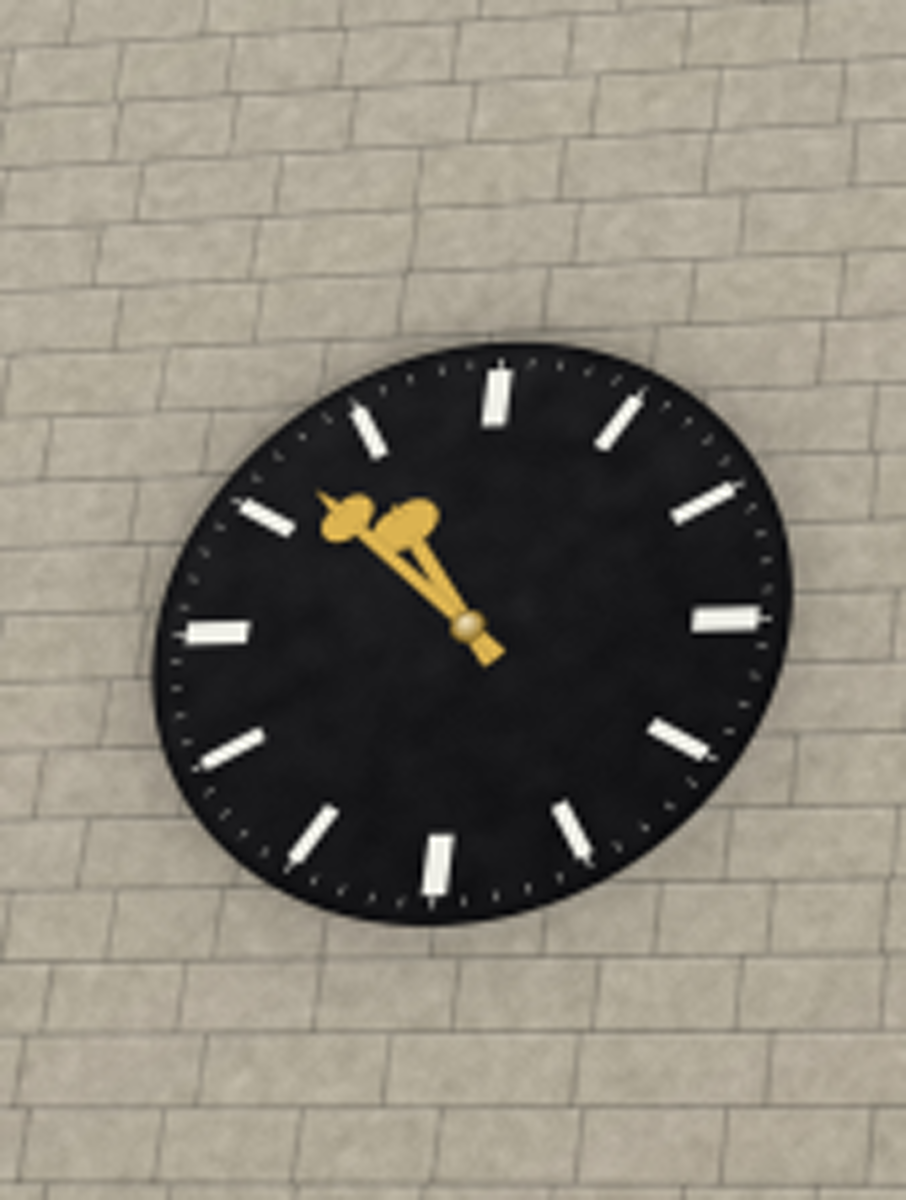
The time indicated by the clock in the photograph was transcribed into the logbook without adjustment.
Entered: 10:52
